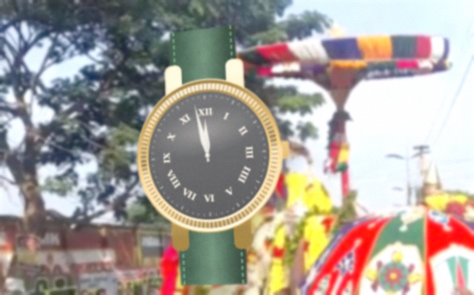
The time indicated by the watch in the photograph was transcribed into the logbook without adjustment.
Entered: 11:58
